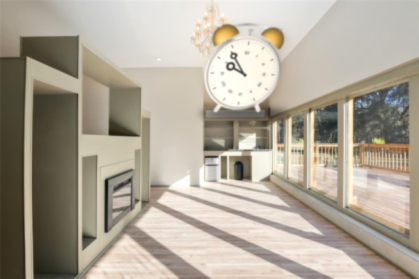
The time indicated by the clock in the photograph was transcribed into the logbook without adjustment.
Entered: 9:54
